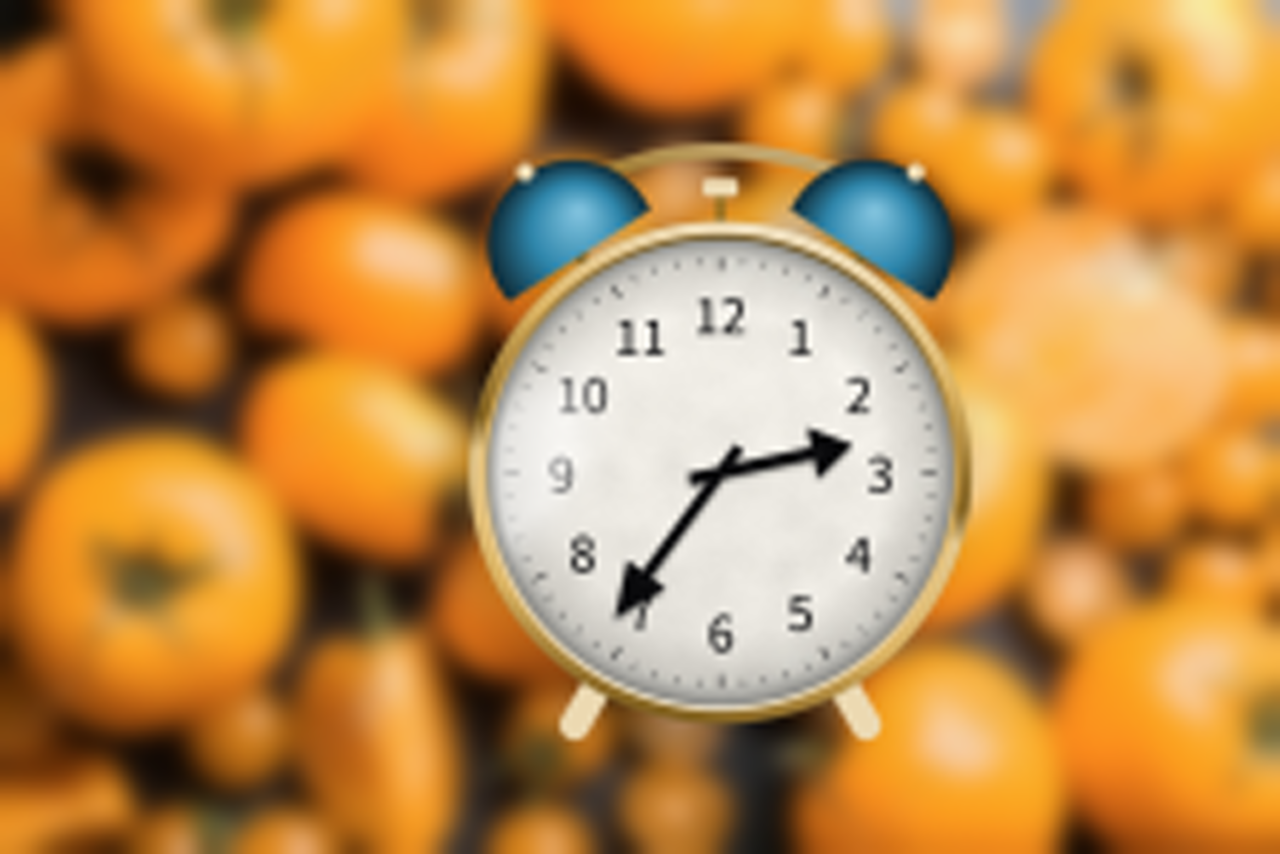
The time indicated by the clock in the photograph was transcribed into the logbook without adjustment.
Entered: 2:36
